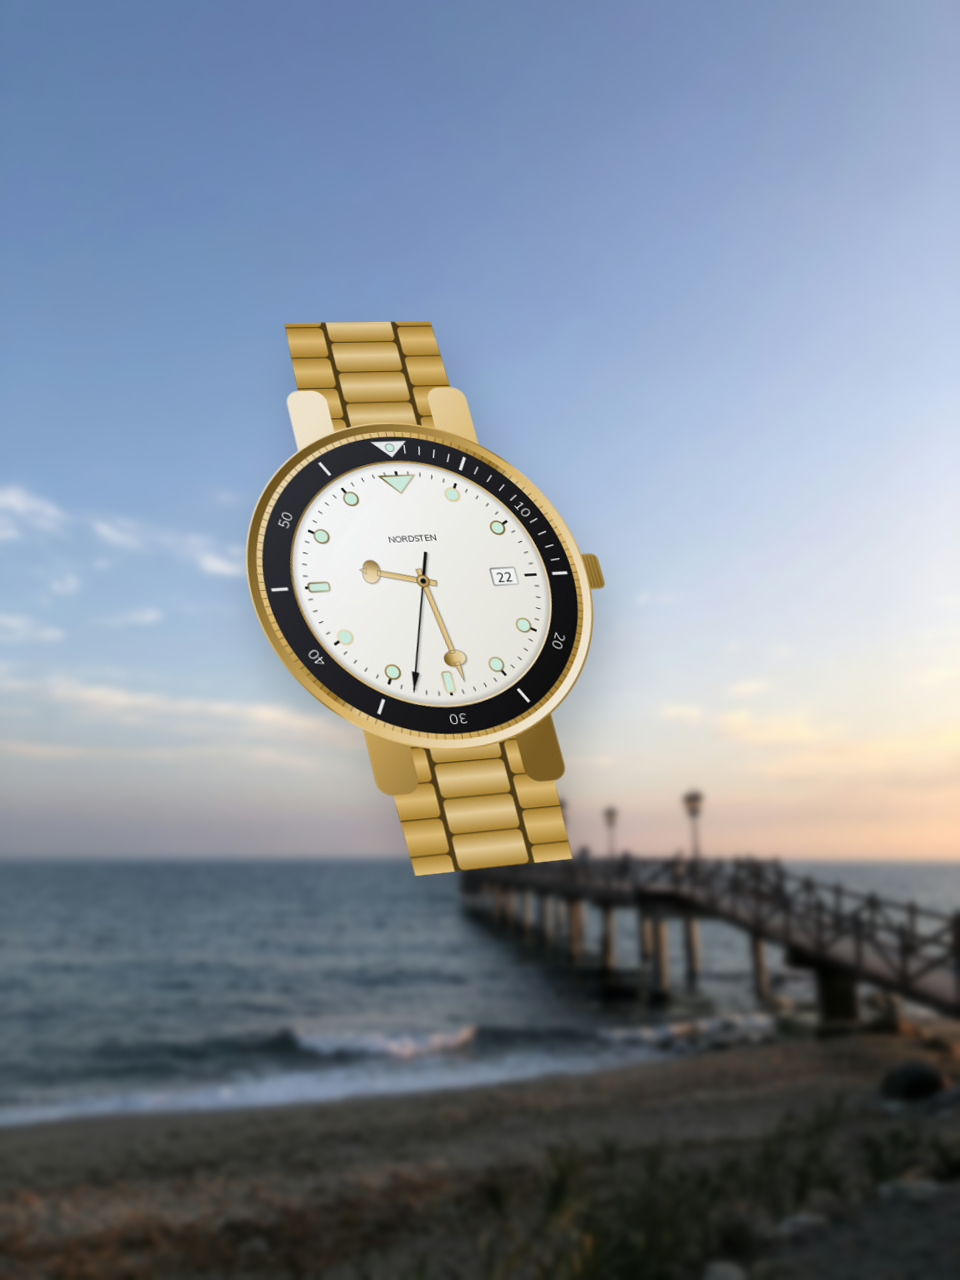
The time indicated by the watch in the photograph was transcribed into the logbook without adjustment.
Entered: 9:28:33
